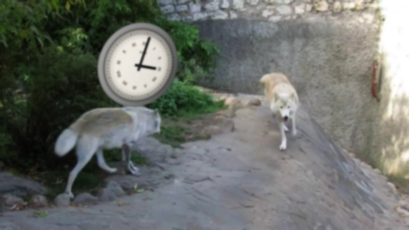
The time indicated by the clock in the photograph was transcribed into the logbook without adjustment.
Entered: 3:01
